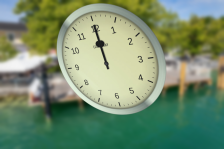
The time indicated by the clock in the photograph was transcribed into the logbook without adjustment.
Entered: 12:00
